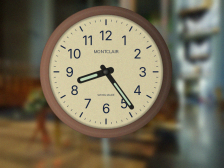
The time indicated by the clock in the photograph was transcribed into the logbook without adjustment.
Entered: 8:24
